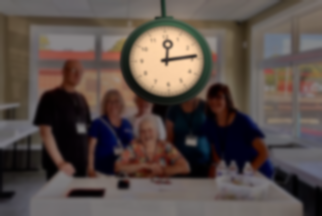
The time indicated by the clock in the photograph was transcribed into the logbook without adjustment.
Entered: 12:14
